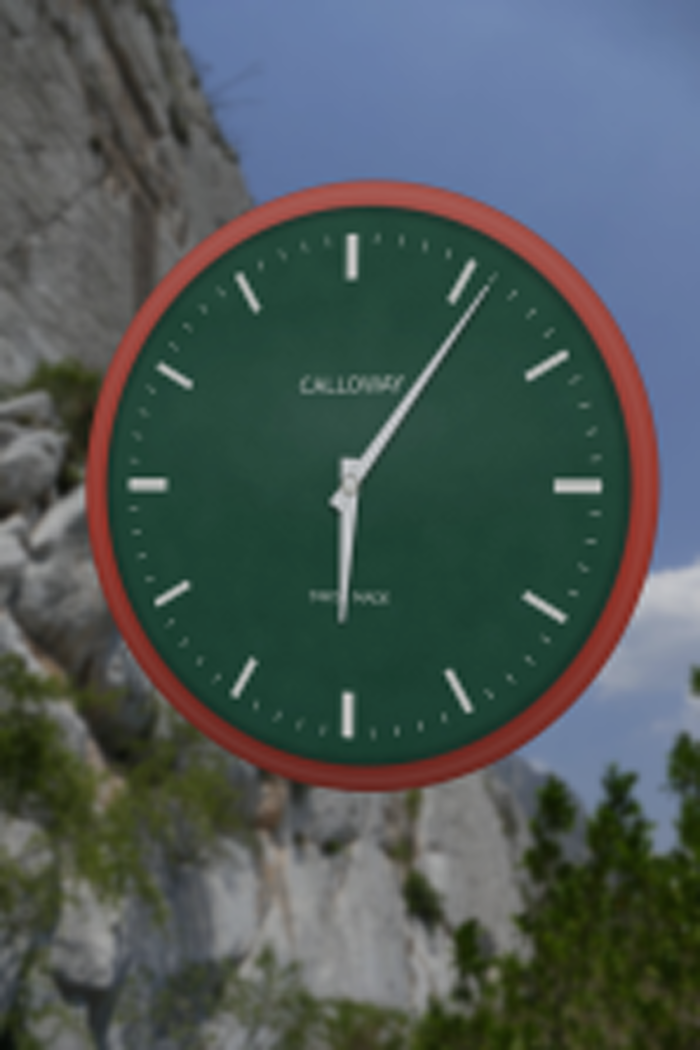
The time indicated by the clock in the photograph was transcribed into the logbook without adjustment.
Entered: 6:06
